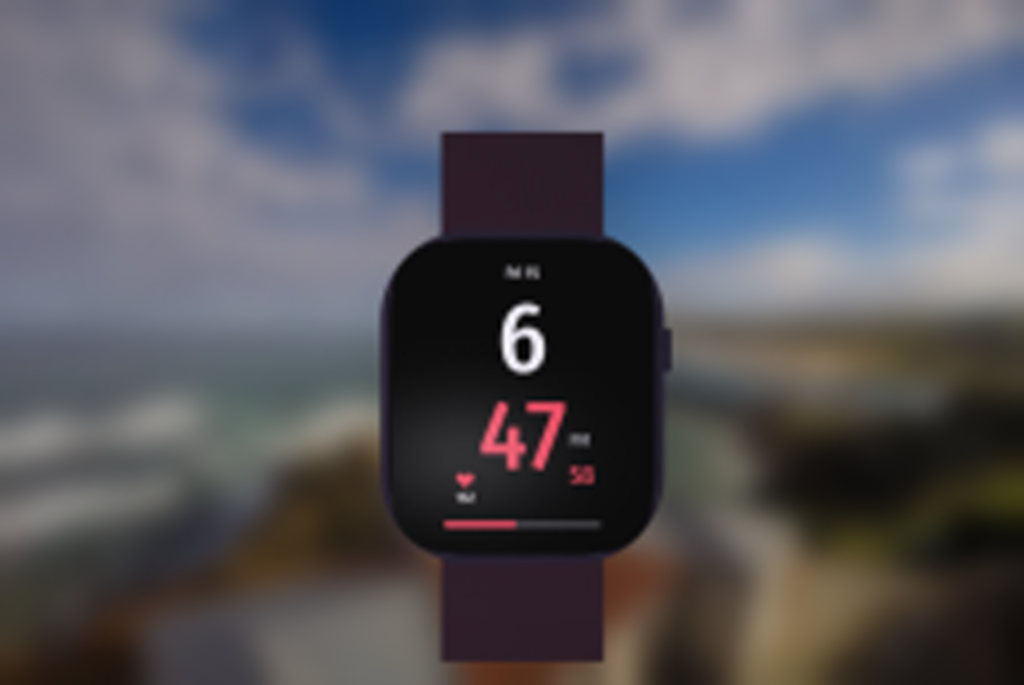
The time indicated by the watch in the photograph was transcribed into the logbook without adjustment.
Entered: 6:47
